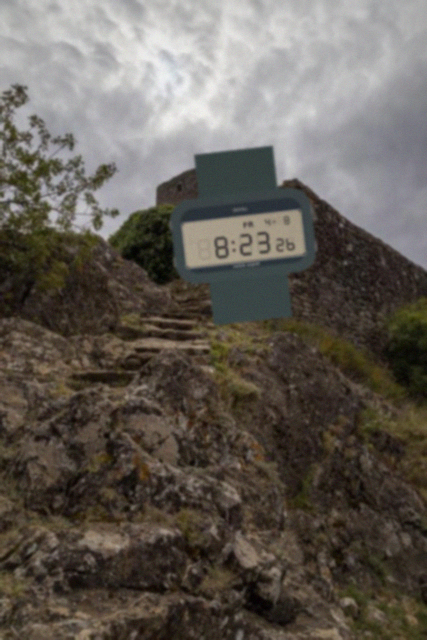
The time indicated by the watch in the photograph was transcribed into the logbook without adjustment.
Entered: 8:23:26
